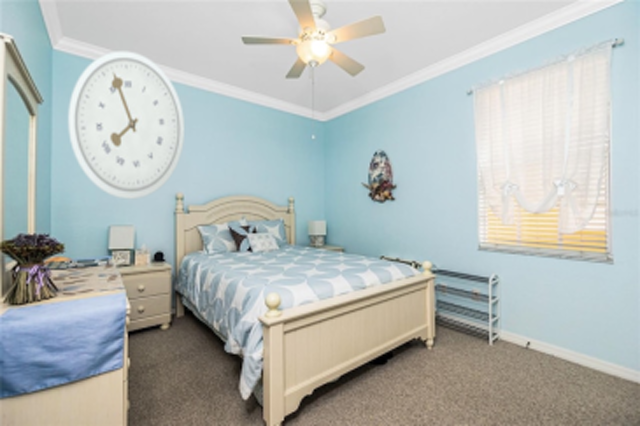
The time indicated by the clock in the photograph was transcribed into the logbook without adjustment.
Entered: 7:57
